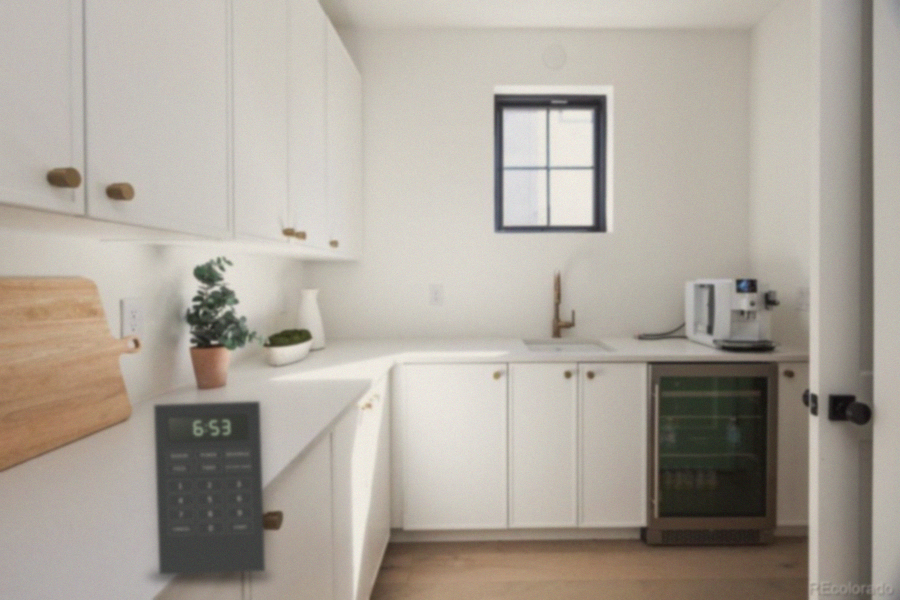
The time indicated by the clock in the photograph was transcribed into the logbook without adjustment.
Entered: 6:53
